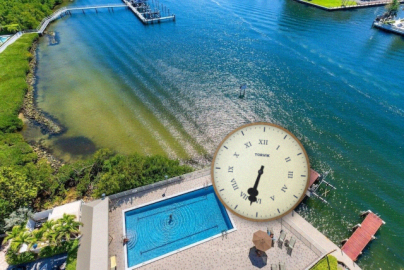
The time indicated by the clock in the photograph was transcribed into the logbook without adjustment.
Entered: 6:32
